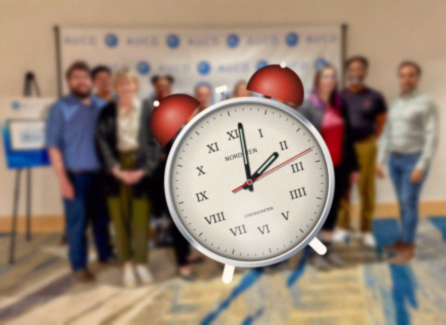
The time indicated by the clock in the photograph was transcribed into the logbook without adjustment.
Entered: 2:01:13
